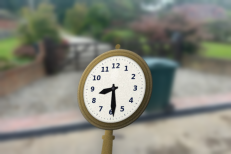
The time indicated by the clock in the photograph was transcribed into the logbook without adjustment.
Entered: 8:29
